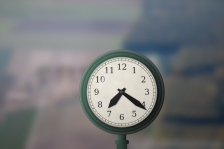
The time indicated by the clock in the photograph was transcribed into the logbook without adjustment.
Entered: 7:21
